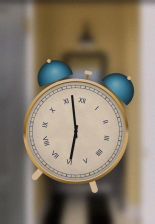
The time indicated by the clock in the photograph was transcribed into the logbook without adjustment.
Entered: 5:57
